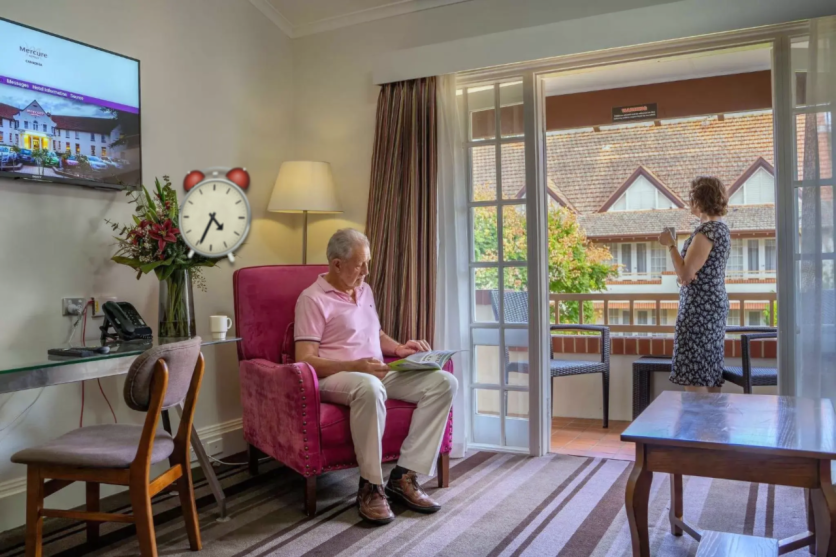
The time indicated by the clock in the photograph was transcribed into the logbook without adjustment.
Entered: 4:34
